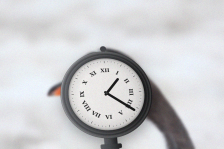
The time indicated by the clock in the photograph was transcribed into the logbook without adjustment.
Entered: 1:21
